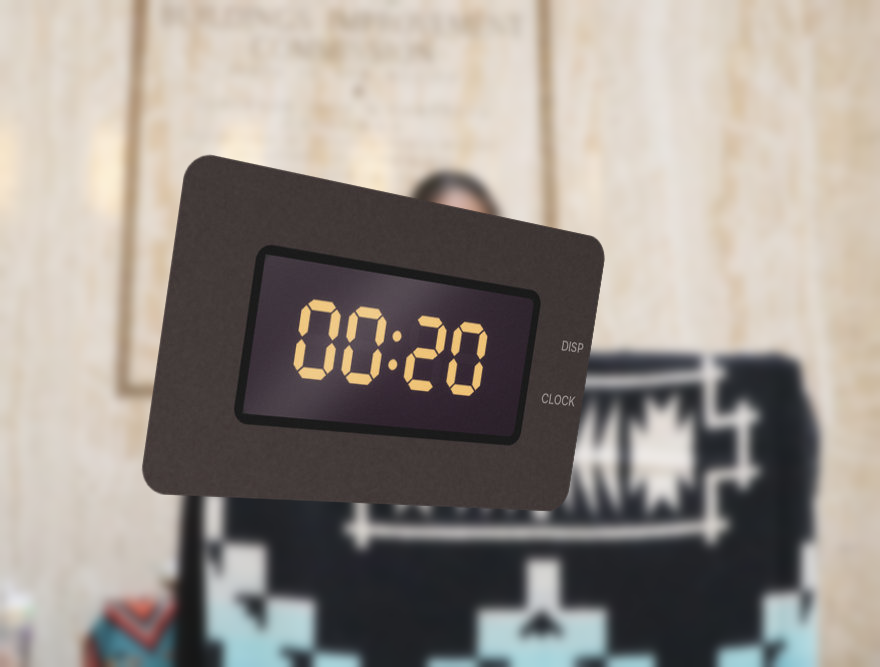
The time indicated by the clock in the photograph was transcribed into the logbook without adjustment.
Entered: 0:20
